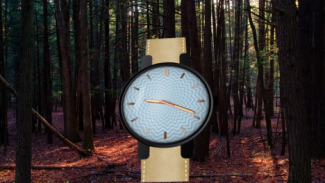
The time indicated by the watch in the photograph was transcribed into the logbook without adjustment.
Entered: 9:19
